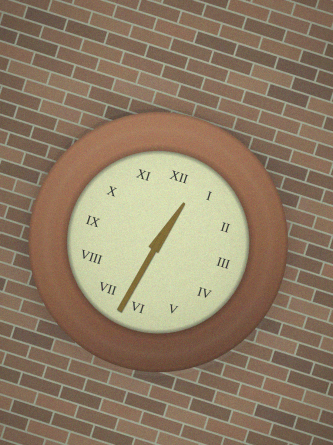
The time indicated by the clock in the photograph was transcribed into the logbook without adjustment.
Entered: 12:32
